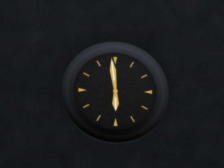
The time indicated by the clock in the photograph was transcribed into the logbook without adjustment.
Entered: 5:59
